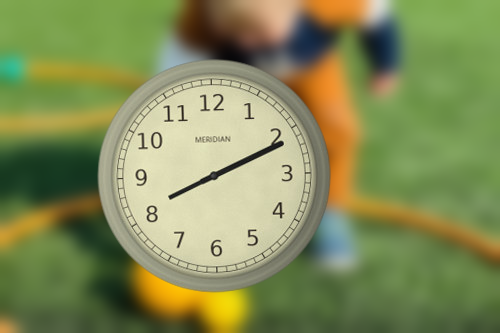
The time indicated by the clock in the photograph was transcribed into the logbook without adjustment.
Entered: 8:11
